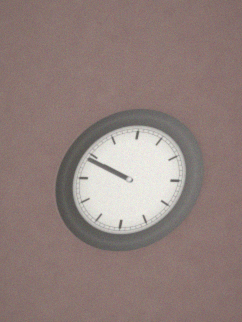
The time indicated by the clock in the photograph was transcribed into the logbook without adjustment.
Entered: 9:49
